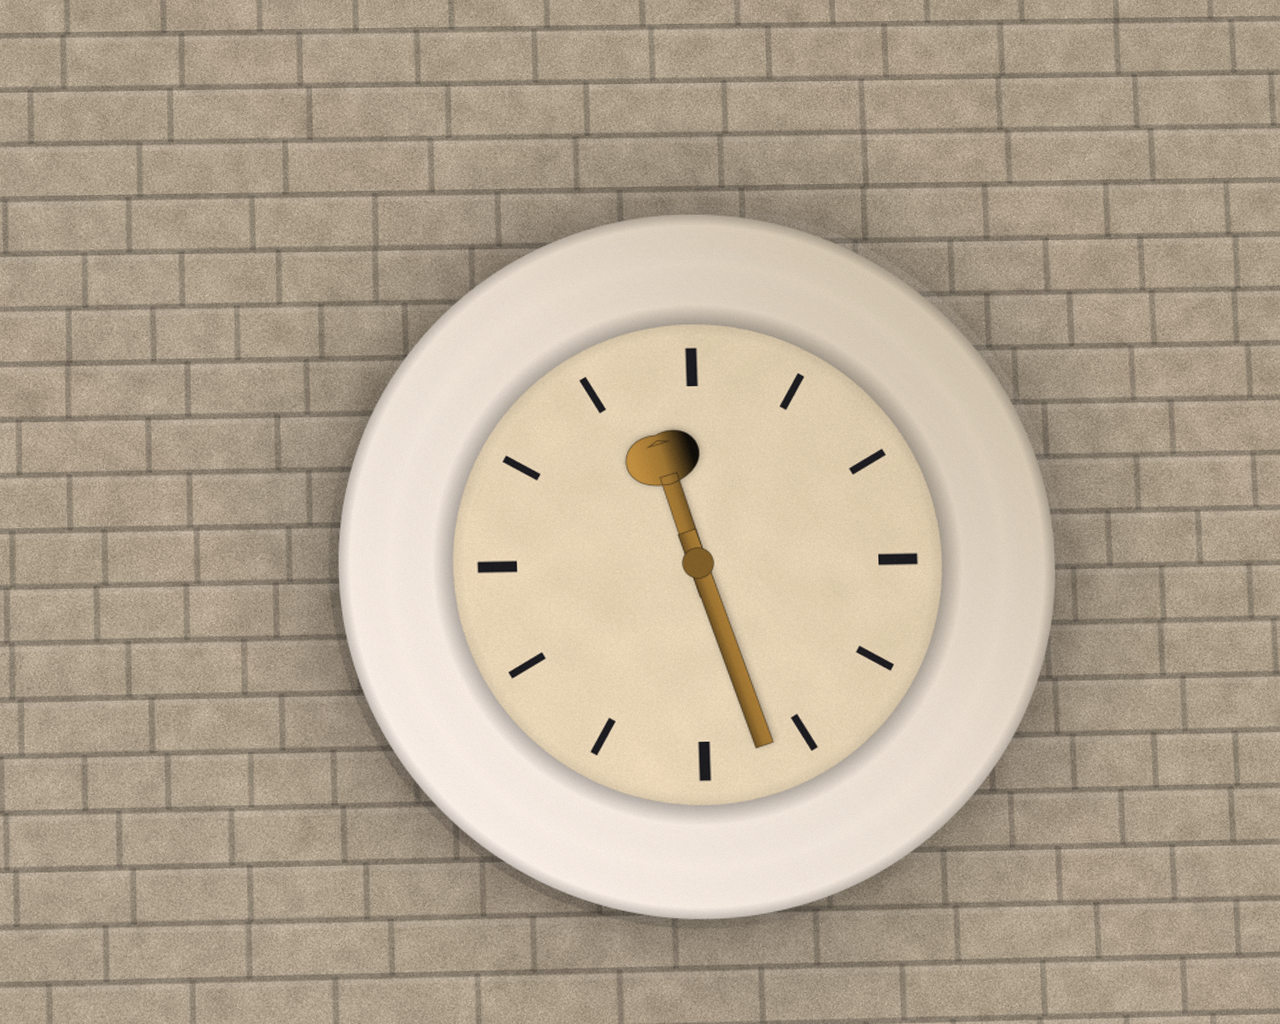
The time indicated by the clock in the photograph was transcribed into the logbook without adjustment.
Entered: 11:27
